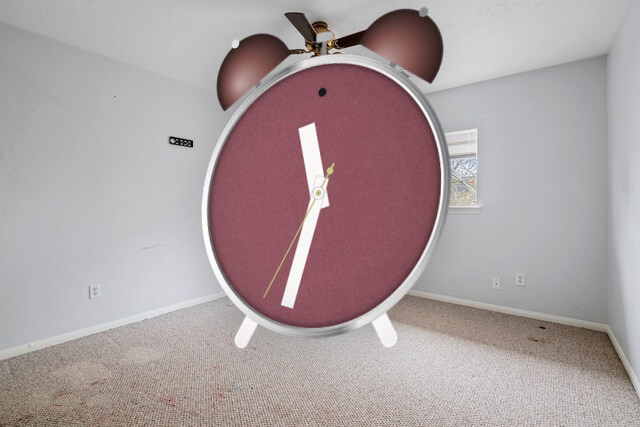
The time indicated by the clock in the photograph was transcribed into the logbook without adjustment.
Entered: 11:32:35
